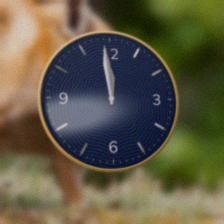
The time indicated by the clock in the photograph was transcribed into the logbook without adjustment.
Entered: 11:59
